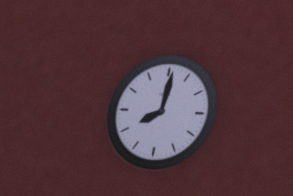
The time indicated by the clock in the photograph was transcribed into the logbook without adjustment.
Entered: 8:01
